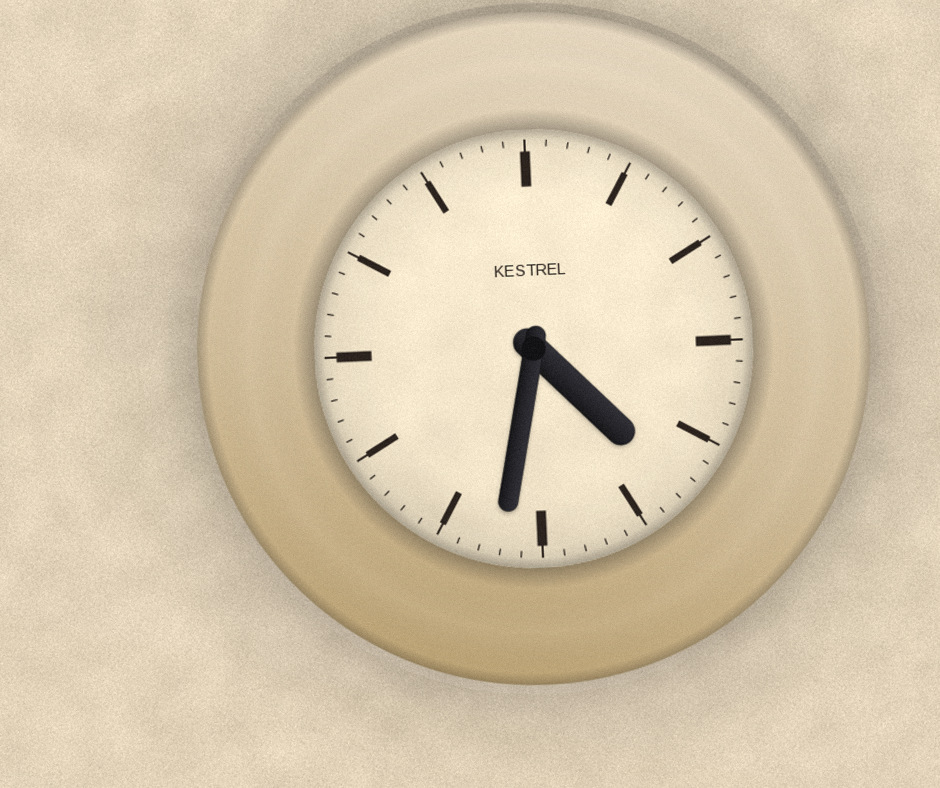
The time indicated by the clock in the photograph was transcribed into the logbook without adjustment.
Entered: 4:32
